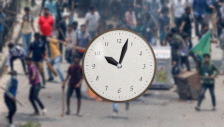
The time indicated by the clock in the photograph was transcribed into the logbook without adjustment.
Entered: 10:03
